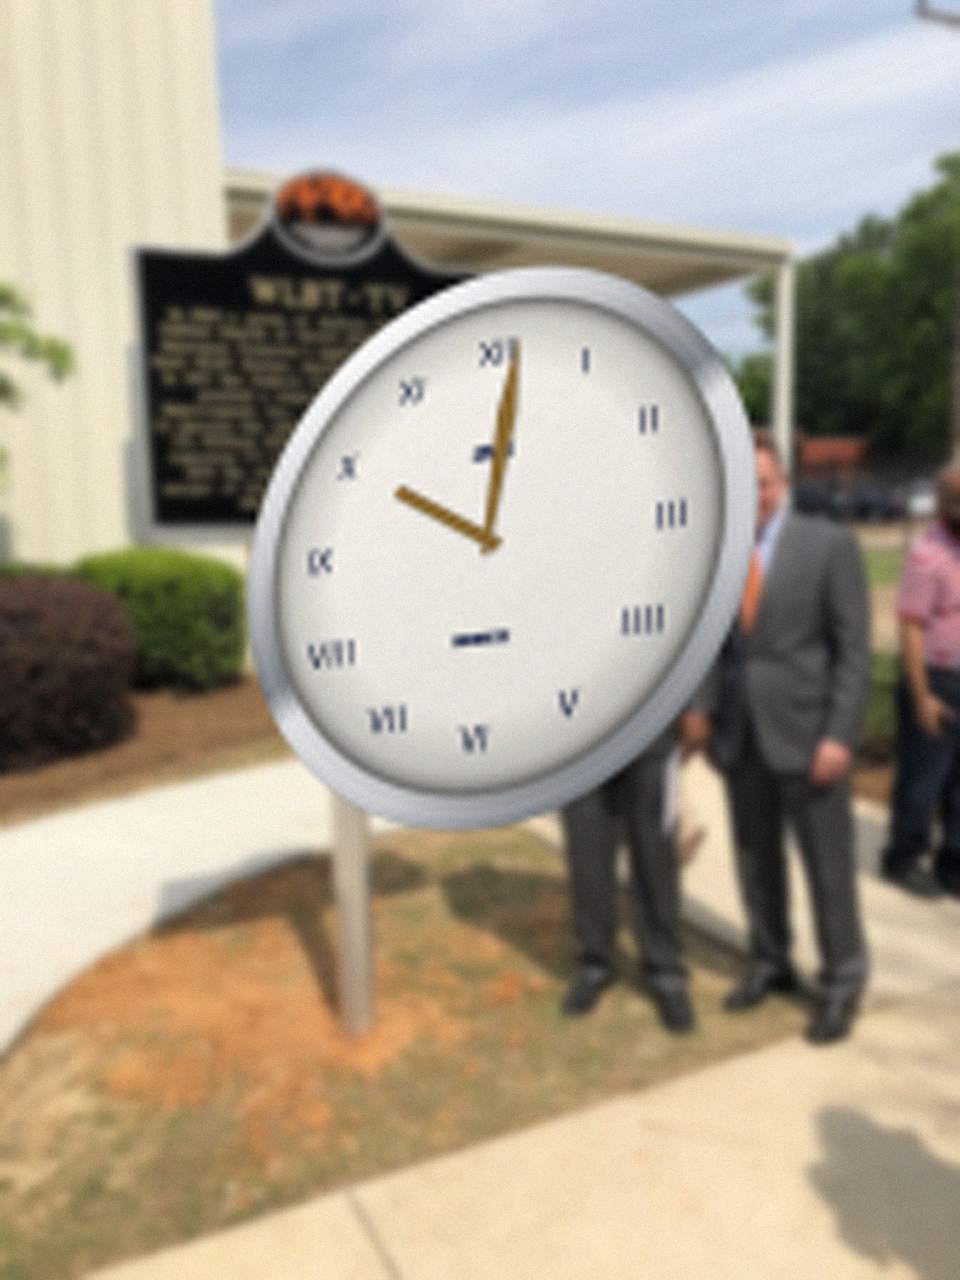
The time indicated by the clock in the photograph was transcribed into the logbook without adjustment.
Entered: 10:01
